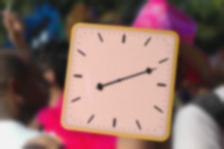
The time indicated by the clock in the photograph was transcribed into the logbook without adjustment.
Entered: 8:11
